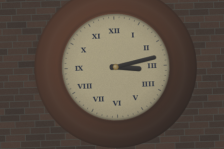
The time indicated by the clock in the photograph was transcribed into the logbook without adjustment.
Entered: 3:13
